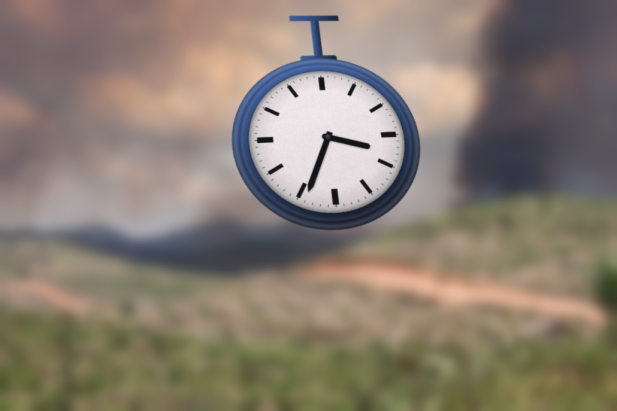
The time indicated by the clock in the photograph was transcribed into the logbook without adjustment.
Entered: 3:34
